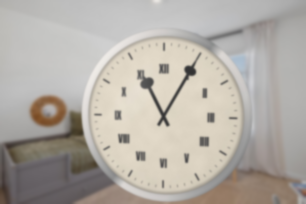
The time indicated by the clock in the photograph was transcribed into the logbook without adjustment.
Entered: 11:05
